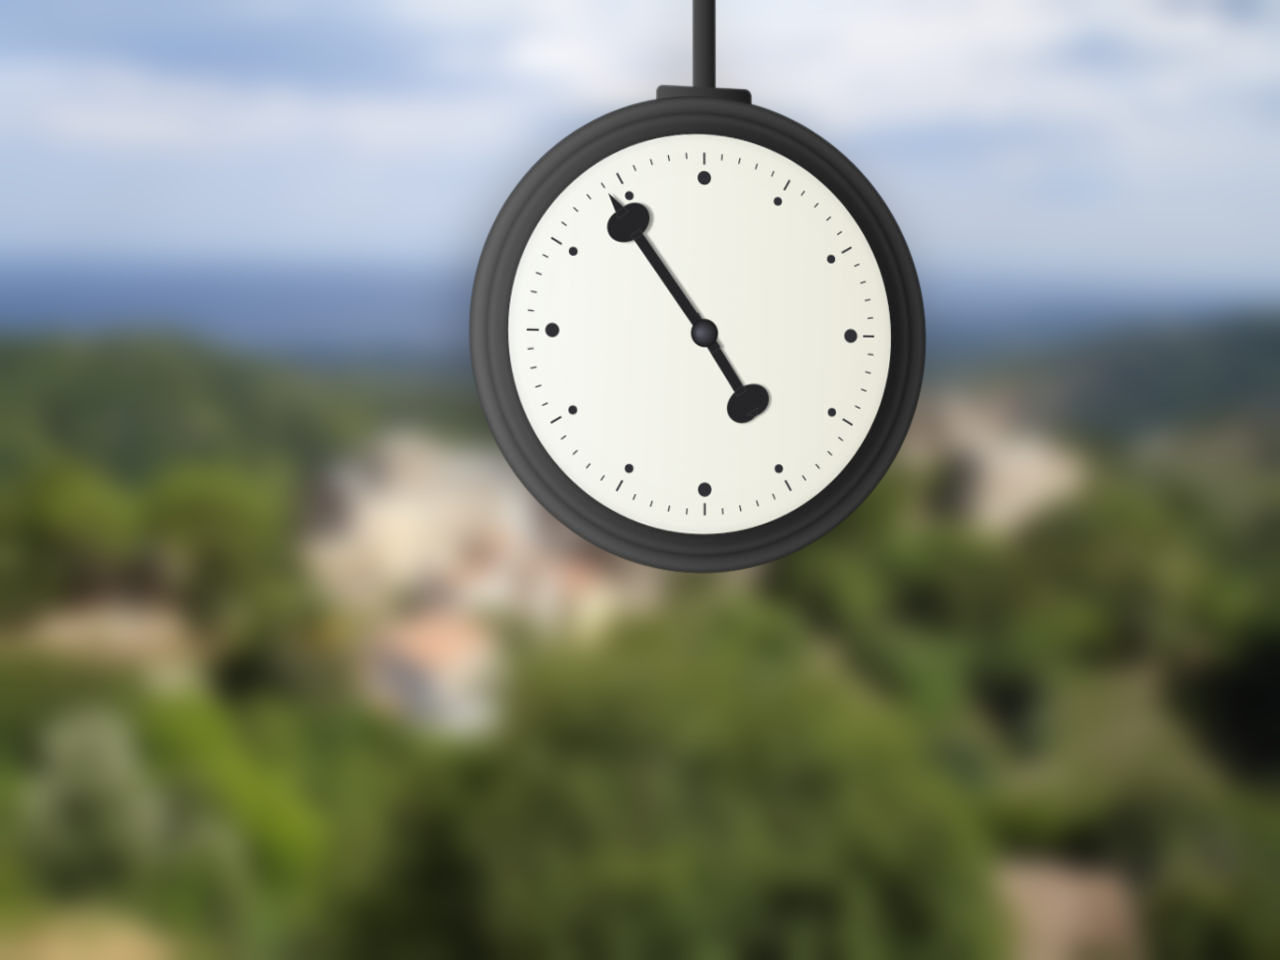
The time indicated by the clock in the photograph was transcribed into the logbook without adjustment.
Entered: 4:54
